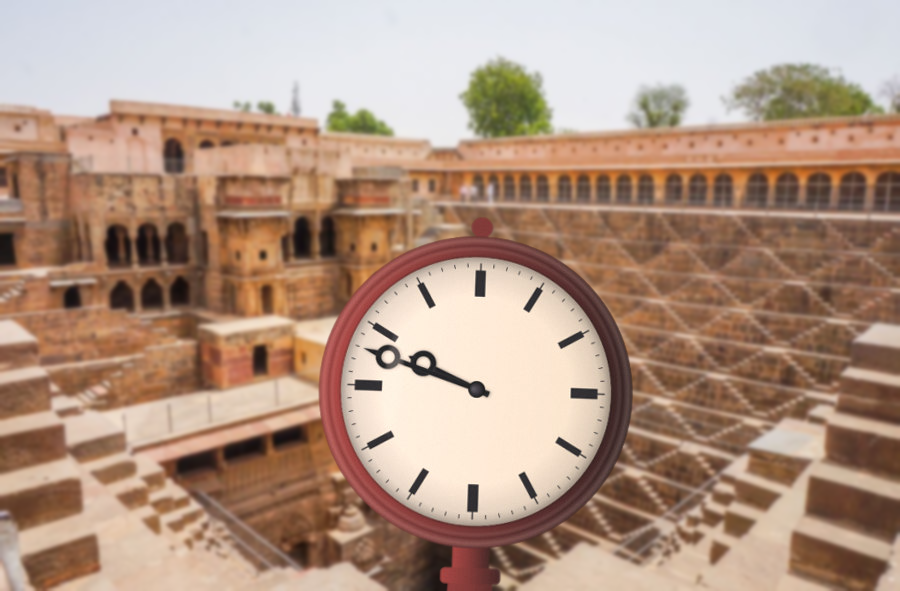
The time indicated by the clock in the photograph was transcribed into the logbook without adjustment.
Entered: 9:48
